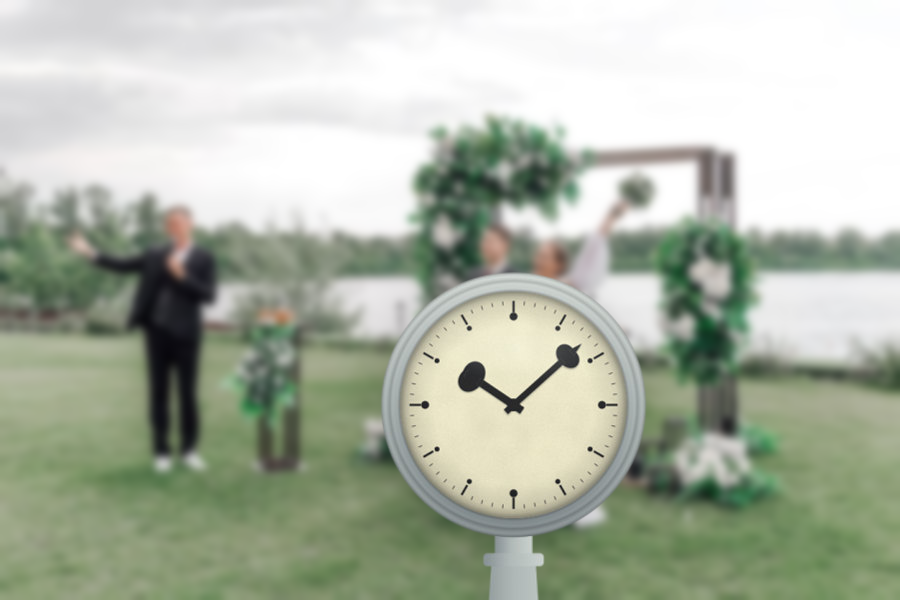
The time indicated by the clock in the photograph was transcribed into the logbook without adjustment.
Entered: 10:08
